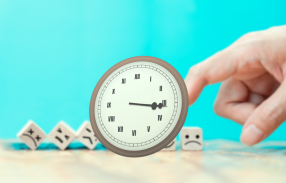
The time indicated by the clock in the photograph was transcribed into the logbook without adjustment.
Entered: 3:16
